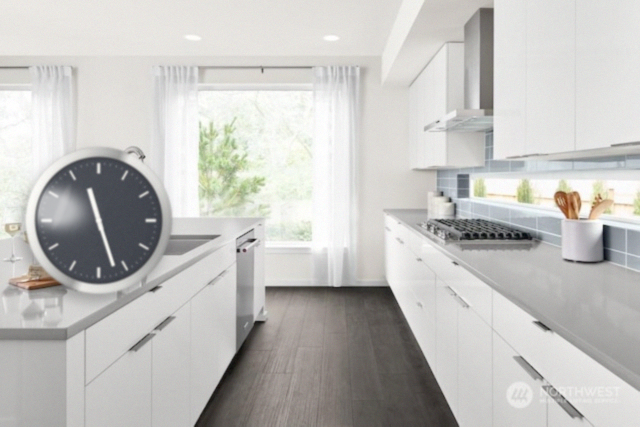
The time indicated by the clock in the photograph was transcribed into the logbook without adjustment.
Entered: 11:27
